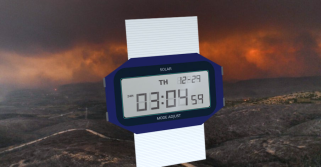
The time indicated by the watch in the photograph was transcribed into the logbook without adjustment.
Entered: 3:04:59
